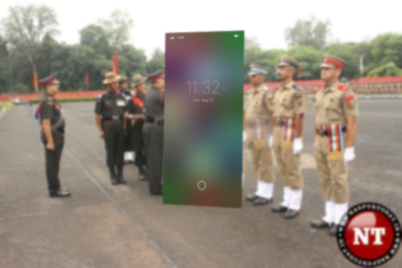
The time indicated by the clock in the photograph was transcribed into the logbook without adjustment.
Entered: 11:32
